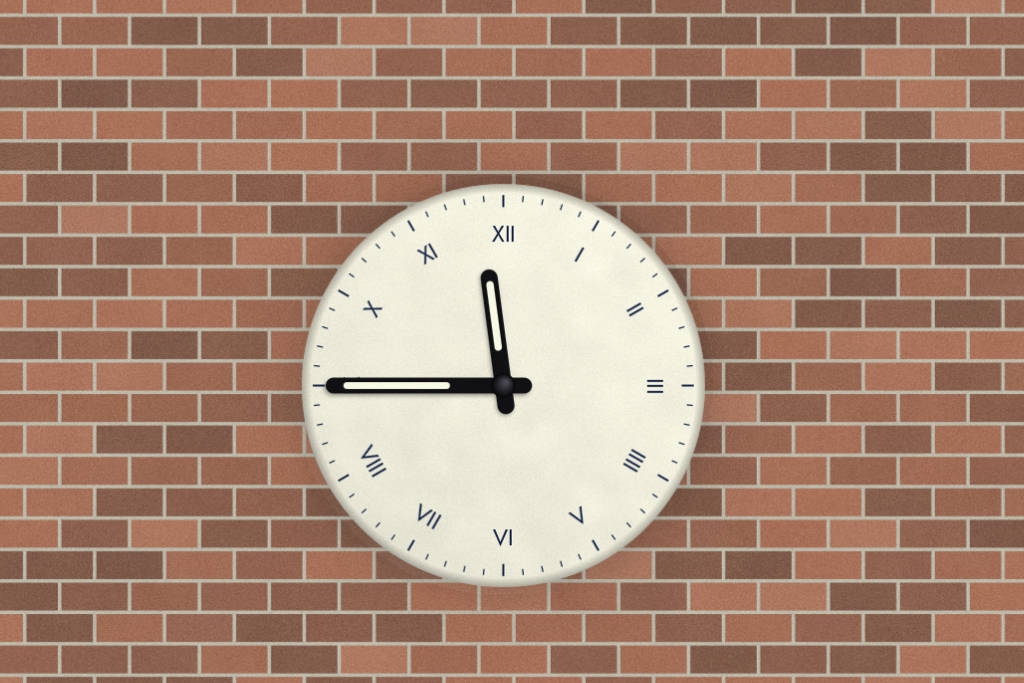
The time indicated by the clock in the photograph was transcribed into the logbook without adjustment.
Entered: 11:45
